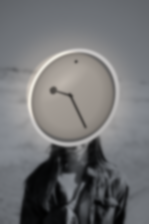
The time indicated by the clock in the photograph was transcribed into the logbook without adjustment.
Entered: 9:24
